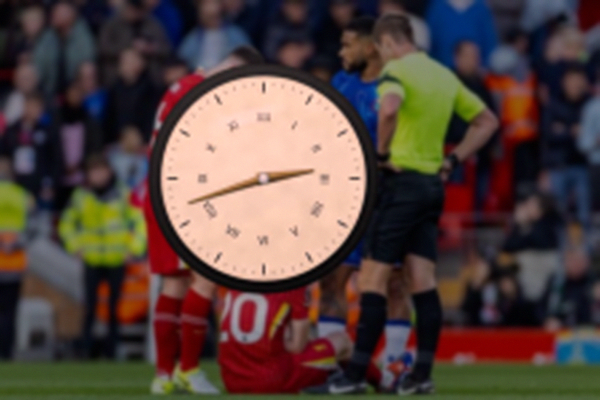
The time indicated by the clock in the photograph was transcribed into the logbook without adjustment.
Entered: 2:42
